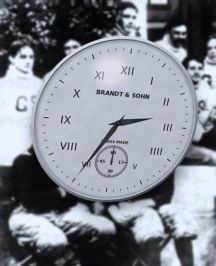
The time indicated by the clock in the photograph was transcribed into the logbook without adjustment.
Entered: 2:35
